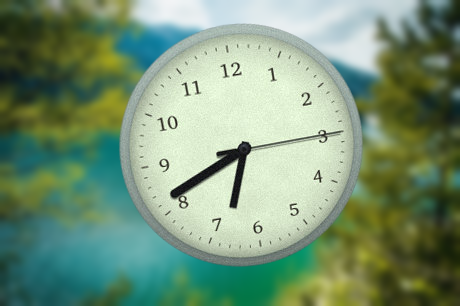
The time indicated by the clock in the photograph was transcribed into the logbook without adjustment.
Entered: 6:41:15
